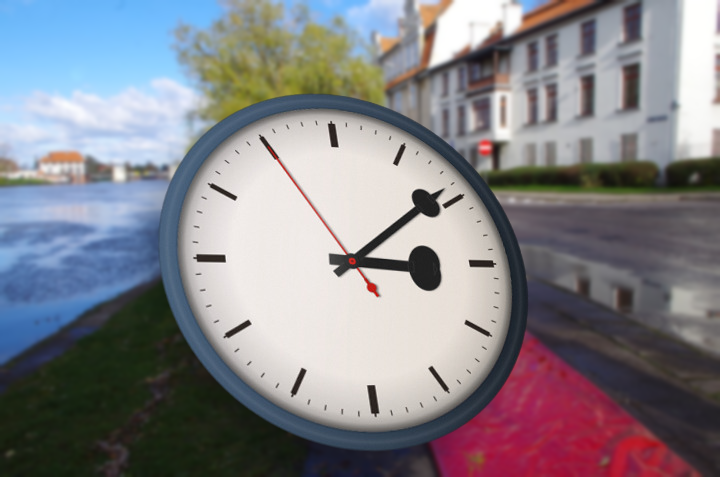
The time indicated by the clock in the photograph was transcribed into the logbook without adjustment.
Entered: 3:08:55
